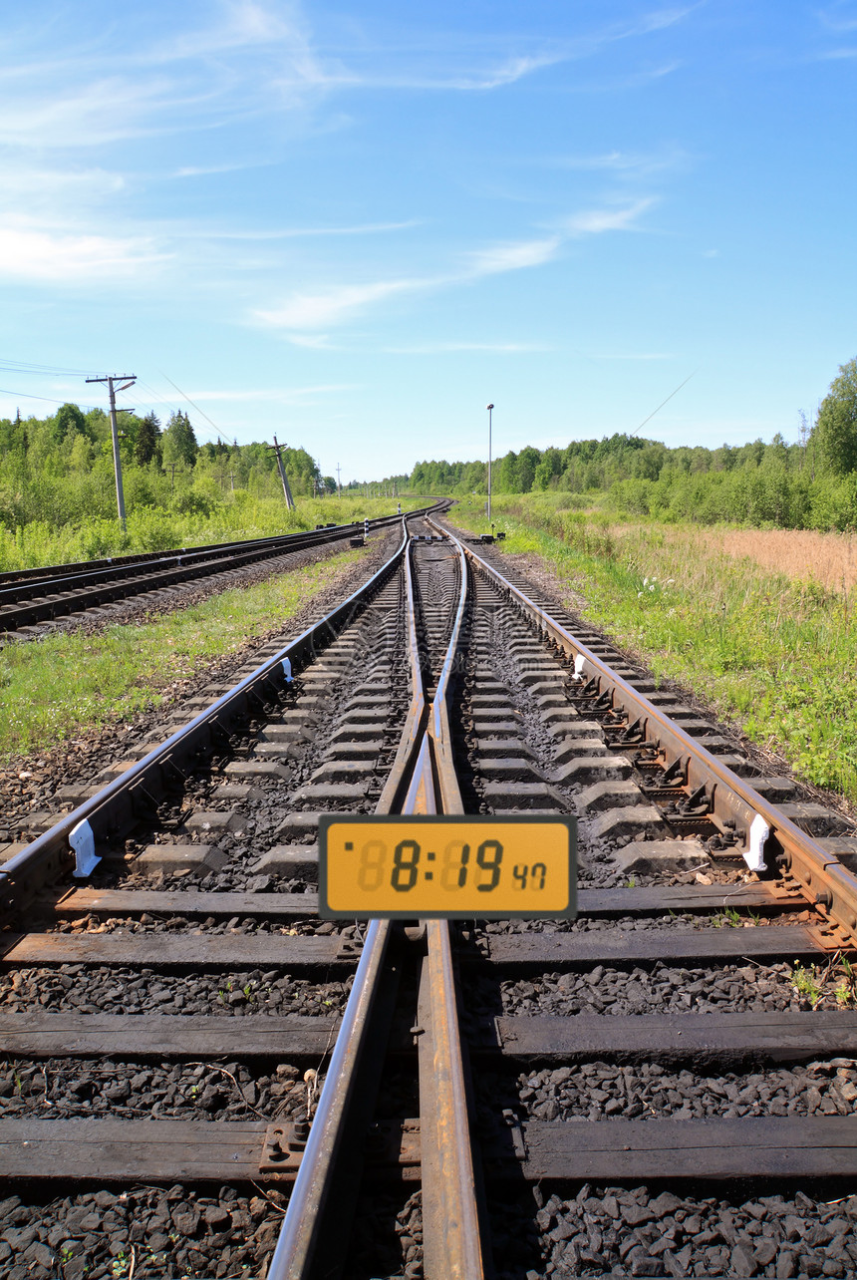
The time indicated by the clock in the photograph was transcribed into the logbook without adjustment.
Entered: 8:19:47
